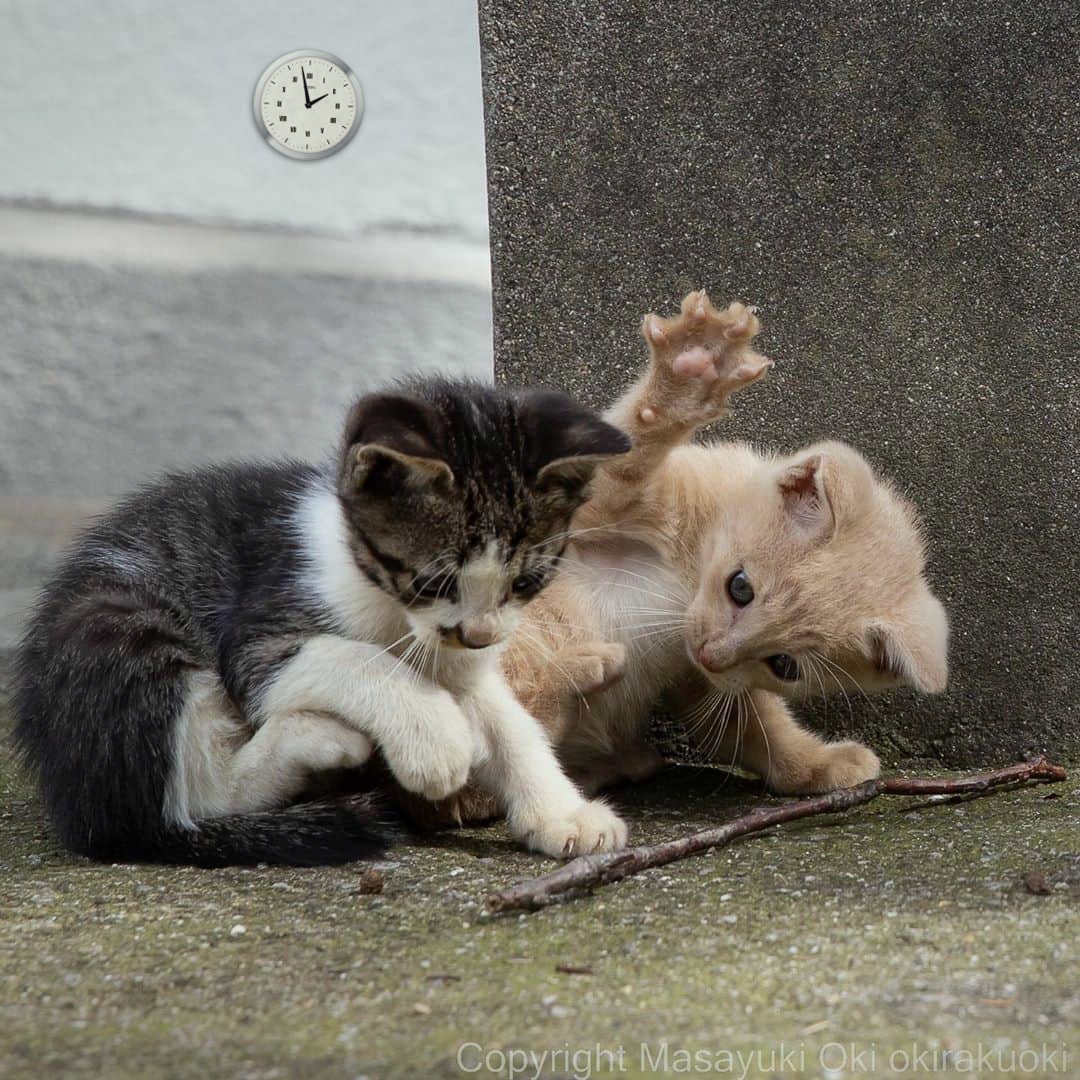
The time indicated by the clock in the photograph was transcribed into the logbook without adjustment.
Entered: 1:58
